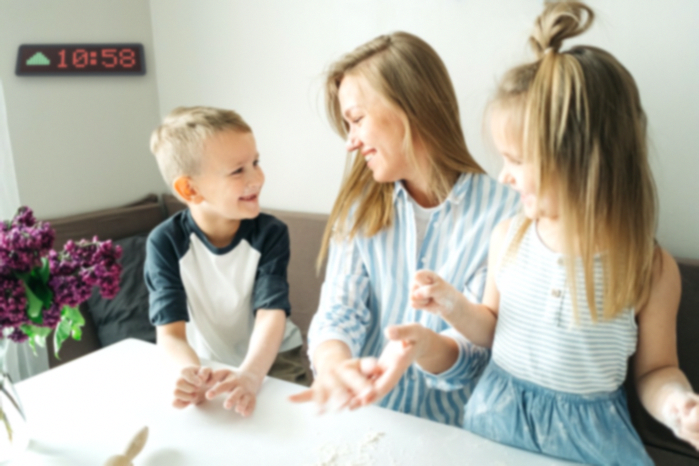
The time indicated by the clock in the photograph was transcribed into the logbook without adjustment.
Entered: 10:58
